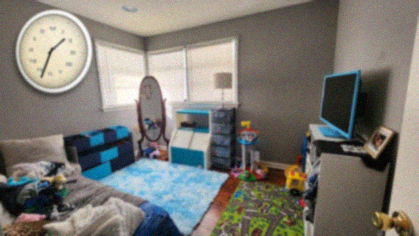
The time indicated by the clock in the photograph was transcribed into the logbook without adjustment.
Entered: 1:33
